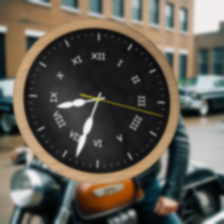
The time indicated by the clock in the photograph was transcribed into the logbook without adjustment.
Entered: 8:33:17
